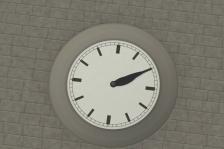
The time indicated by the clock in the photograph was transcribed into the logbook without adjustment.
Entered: 2:10
